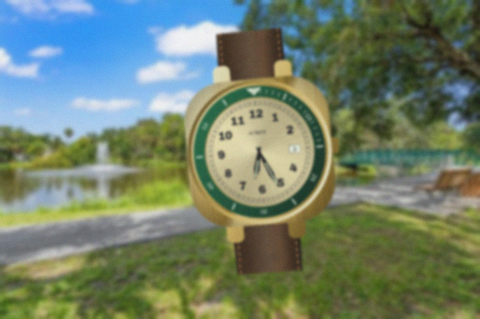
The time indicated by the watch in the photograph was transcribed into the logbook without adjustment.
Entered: 6:26
